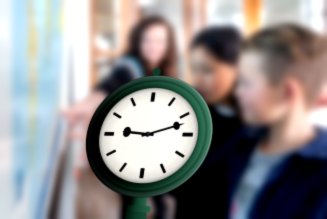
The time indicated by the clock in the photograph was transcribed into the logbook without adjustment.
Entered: 9:12
